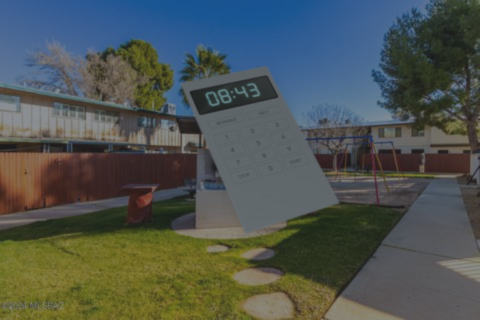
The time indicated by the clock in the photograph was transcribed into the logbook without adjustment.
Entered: 8:43
